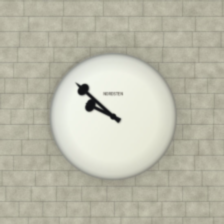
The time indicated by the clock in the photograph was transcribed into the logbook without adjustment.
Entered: 9:52
